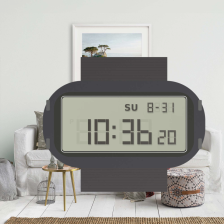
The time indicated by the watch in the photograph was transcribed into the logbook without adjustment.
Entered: 10:36:20
